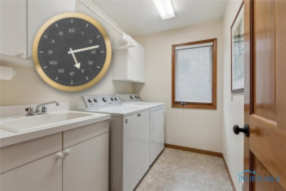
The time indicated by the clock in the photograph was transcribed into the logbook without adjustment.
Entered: 5:13
